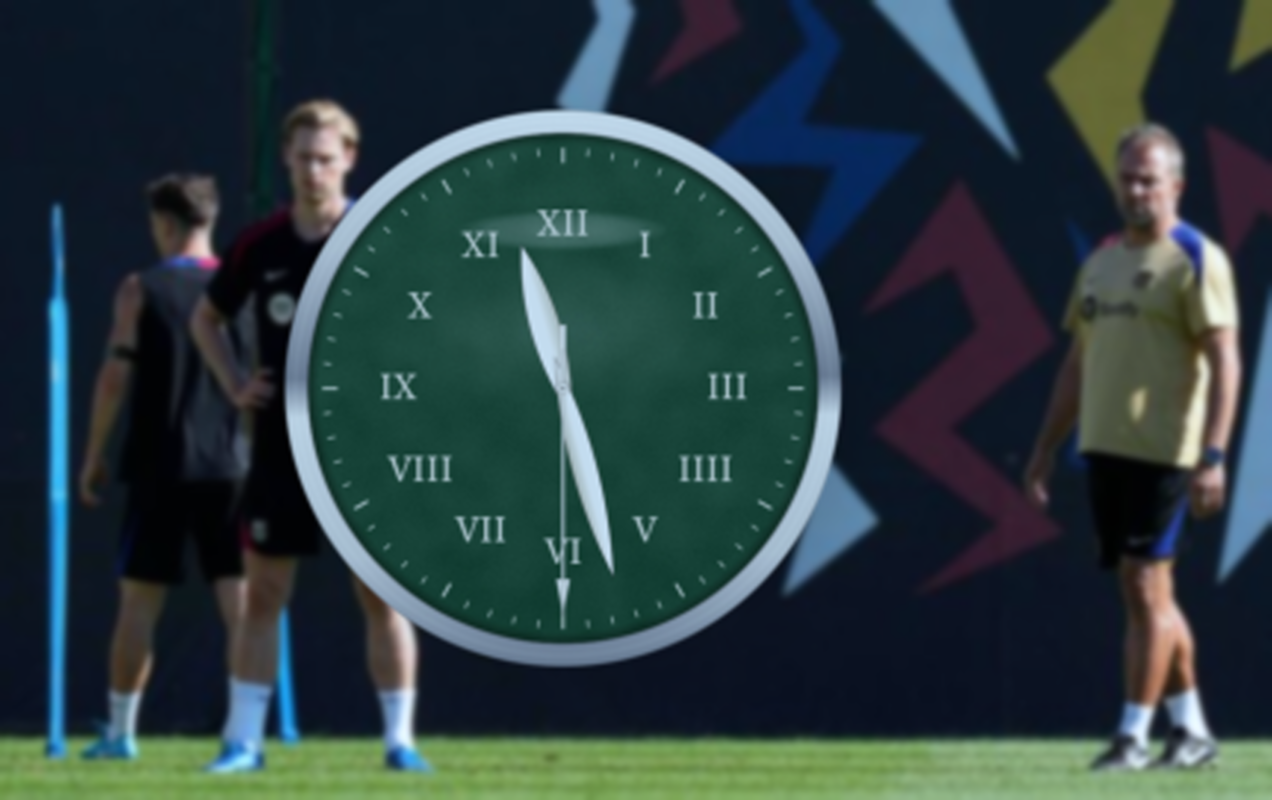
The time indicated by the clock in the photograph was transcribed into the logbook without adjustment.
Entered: 11:27:30
